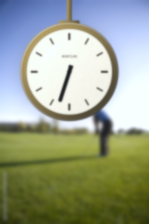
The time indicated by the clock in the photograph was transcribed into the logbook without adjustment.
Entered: 6:33
